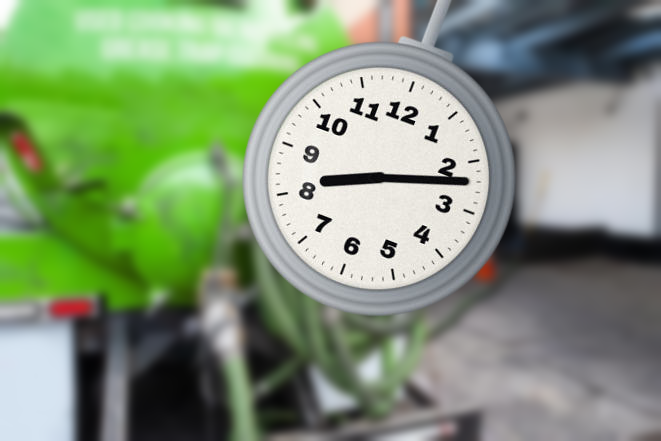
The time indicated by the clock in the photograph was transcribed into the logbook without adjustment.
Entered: 8:12
